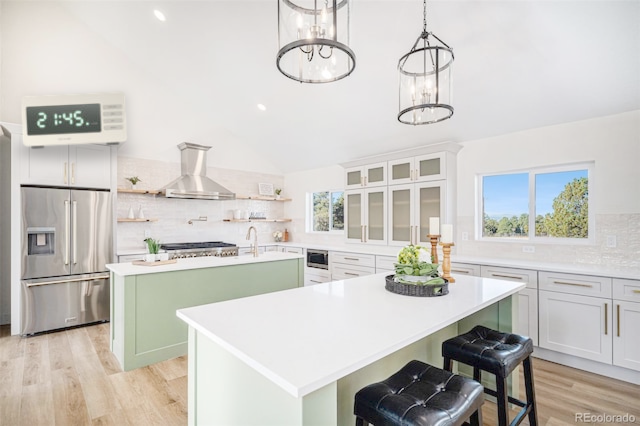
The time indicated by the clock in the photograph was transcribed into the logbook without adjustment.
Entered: 21:45
